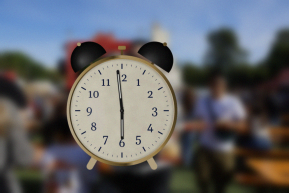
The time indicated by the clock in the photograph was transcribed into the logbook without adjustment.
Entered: 5:59
